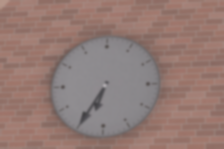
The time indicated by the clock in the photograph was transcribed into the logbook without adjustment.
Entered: 6:35
